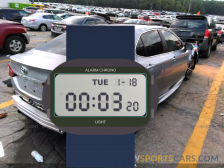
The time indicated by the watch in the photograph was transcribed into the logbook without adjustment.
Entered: 0:03:20
